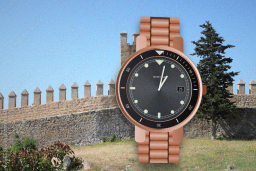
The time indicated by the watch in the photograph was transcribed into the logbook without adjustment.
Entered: 1:02
